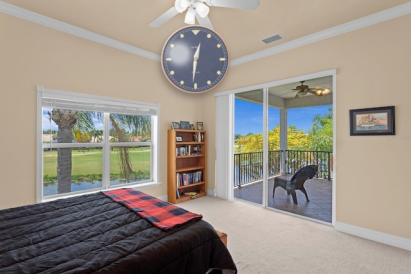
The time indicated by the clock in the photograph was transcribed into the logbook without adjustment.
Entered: 12:31
